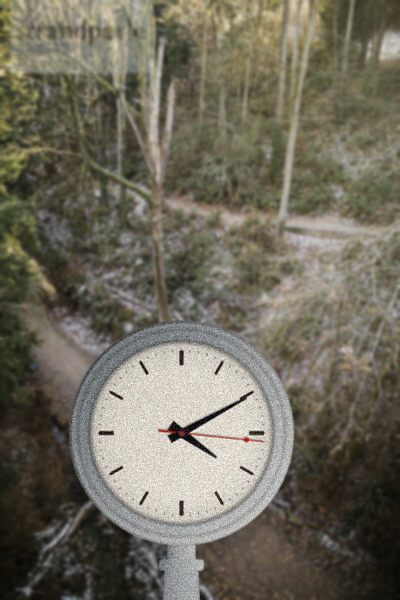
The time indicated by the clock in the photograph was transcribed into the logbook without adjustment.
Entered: 4:10:16
